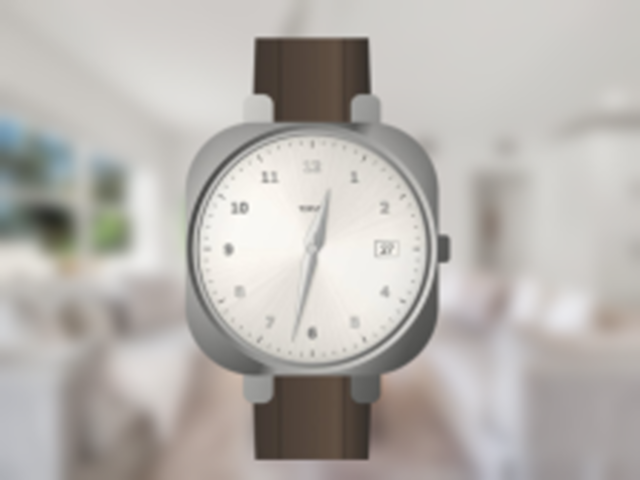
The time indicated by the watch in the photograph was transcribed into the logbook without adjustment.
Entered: 12:32
